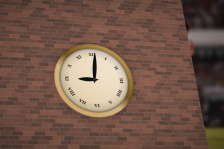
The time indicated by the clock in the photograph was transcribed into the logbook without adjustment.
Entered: 9:01
